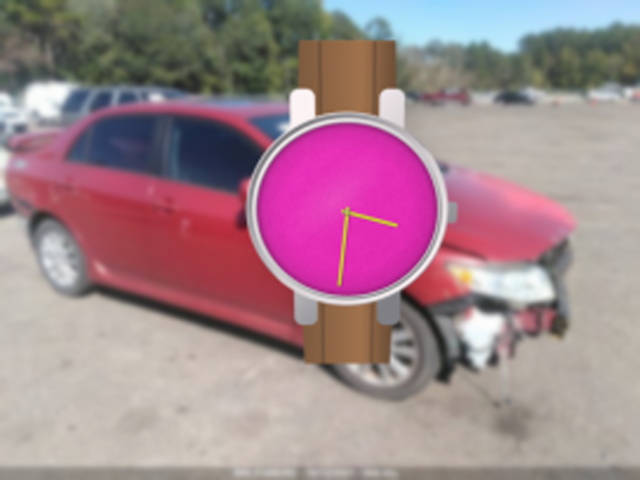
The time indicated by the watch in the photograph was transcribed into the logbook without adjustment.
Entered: 3:31
